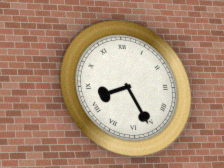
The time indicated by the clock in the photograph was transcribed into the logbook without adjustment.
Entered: 8:26
